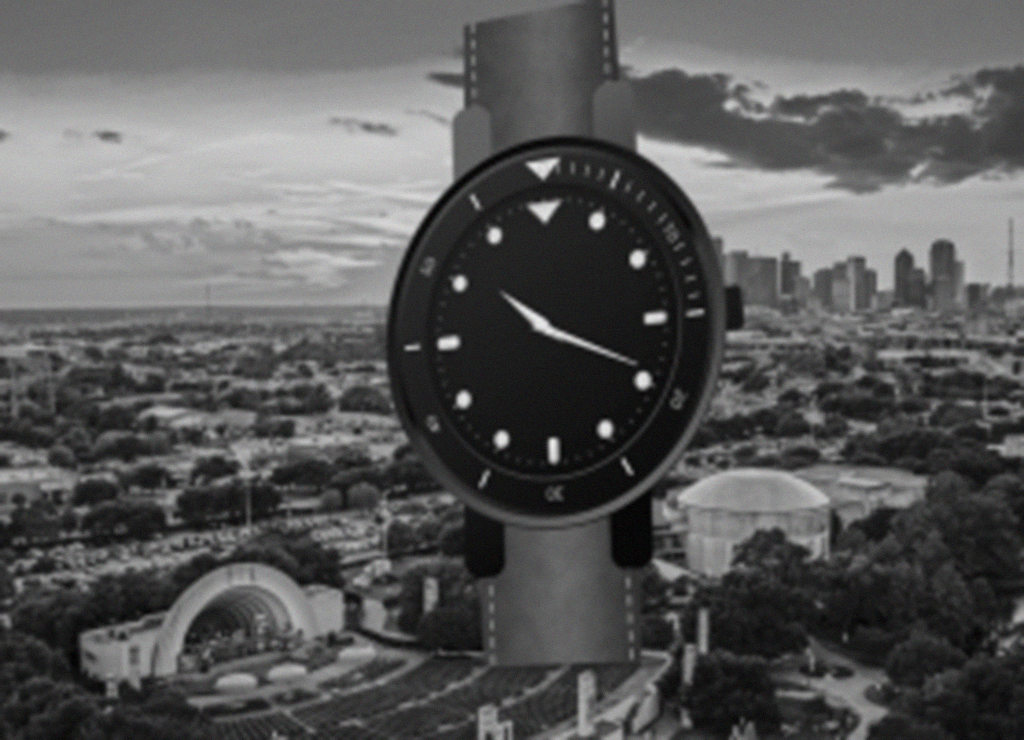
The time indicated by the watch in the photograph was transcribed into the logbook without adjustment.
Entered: 10:19
